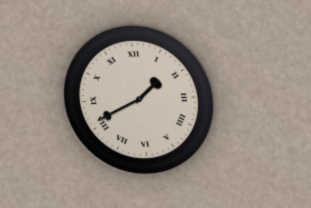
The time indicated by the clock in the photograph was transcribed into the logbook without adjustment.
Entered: 1:41
